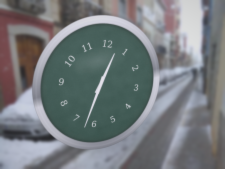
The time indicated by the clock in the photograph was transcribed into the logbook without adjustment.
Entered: 12:32
